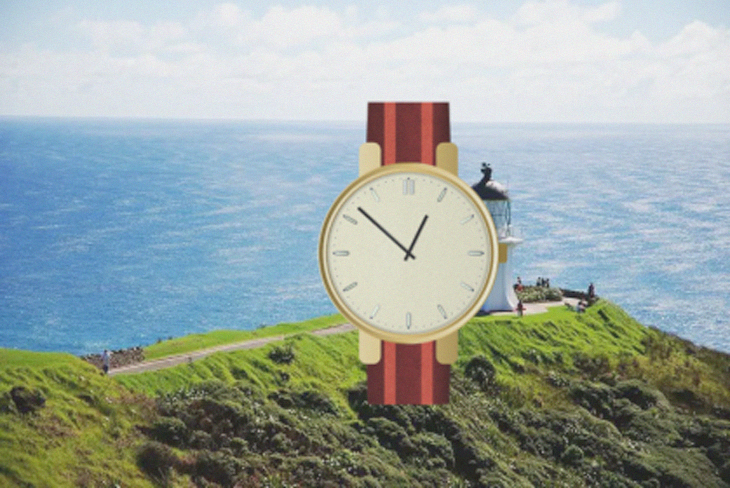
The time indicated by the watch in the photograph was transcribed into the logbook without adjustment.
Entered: 12:52
